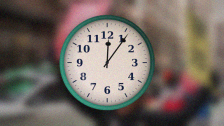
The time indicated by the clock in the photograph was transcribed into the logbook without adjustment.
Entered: 12:06
